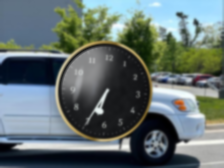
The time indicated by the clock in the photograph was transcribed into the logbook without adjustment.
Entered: 6:35
